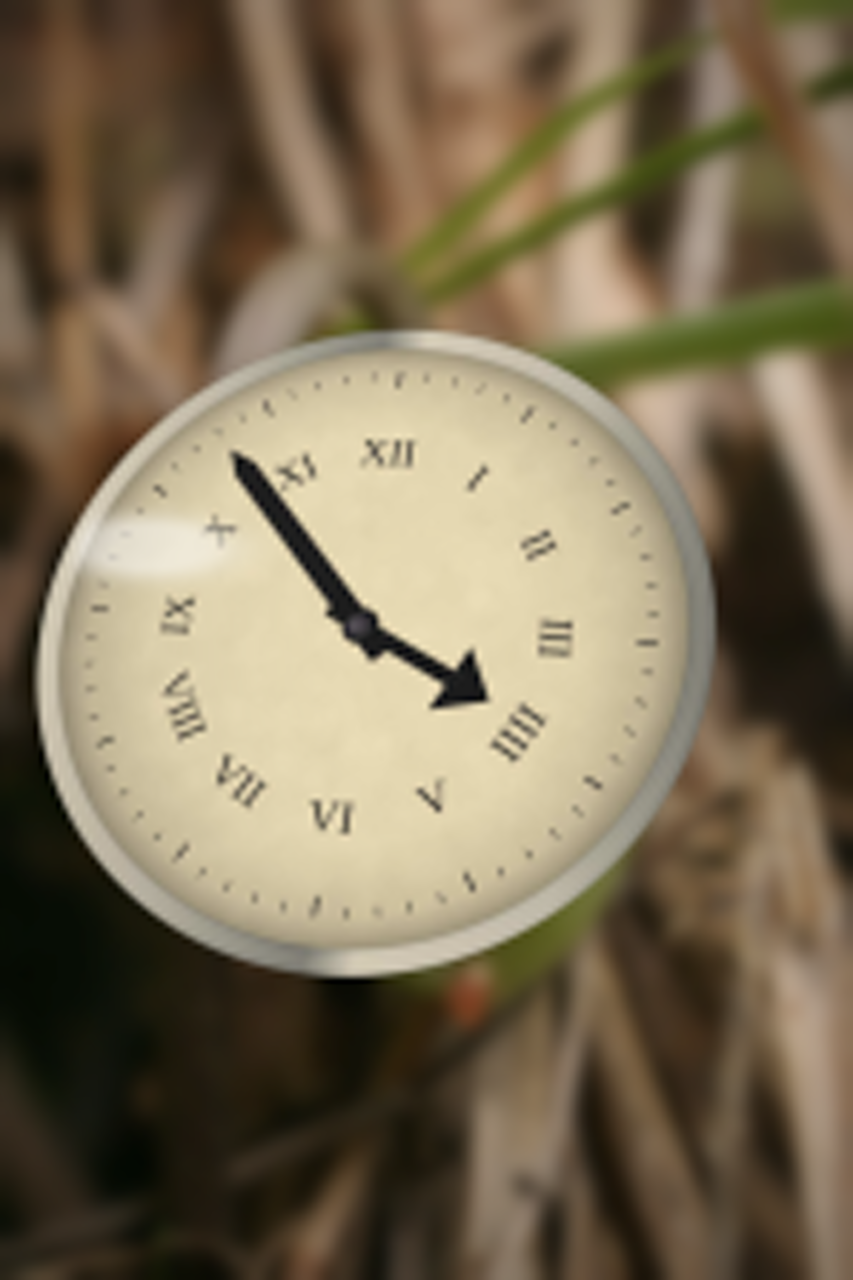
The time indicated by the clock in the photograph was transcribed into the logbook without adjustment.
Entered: 3:53
